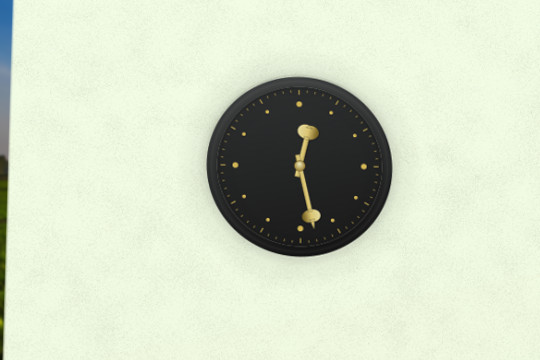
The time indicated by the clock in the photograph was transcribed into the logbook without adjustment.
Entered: 12:28
